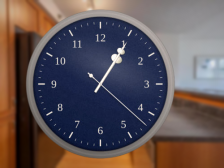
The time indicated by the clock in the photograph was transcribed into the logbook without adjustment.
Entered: 1:05:22
